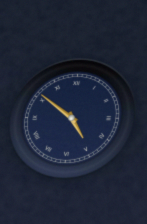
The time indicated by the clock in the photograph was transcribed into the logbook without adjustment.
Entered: 4:51
